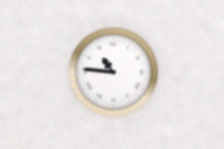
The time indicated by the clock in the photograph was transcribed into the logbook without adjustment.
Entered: 10:46
